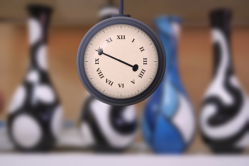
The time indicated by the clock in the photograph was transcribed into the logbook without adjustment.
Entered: 3:49
